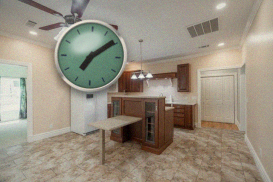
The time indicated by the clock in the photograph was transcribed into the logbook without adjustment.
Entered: 7:09
